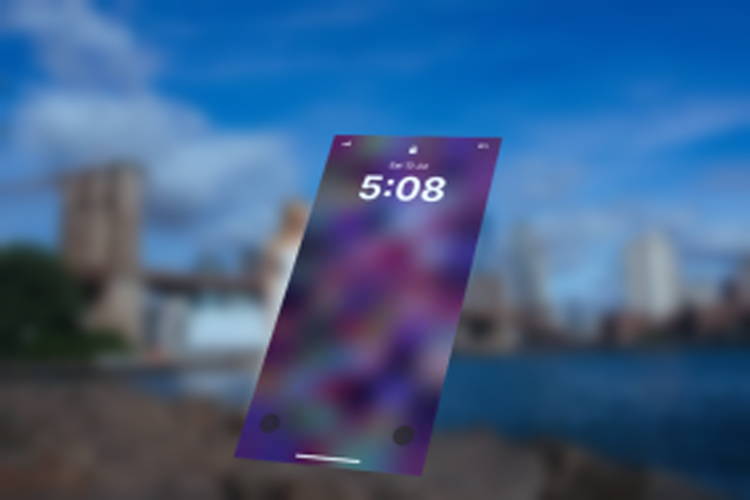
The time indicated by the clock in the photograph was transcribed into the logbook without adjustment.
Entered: 5:08
